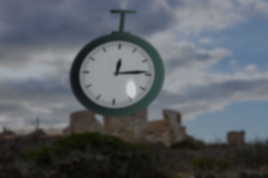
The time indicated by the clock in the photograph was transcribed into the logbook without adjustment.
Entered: 12:14
